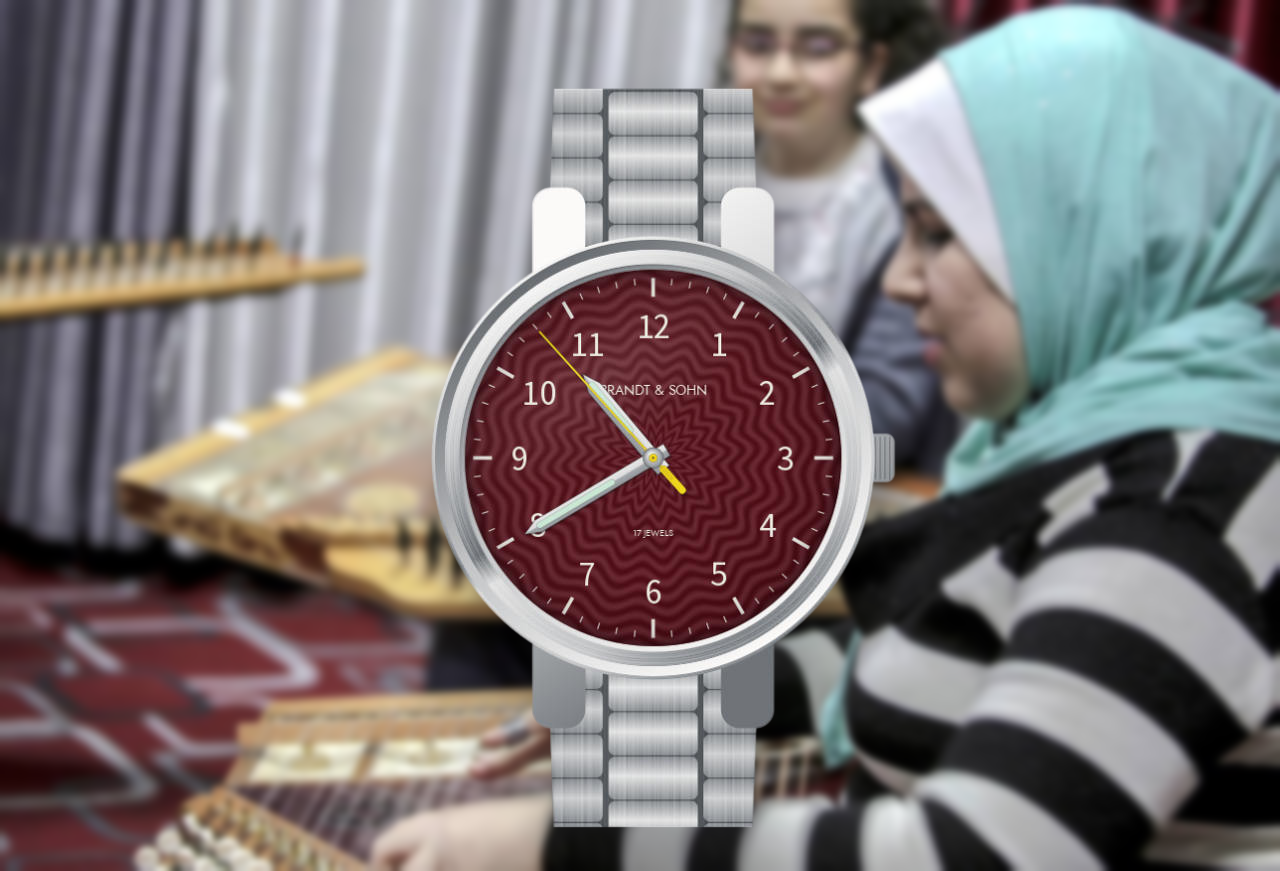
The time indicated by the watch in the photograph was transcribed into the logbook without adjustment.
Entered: 10:39:53
